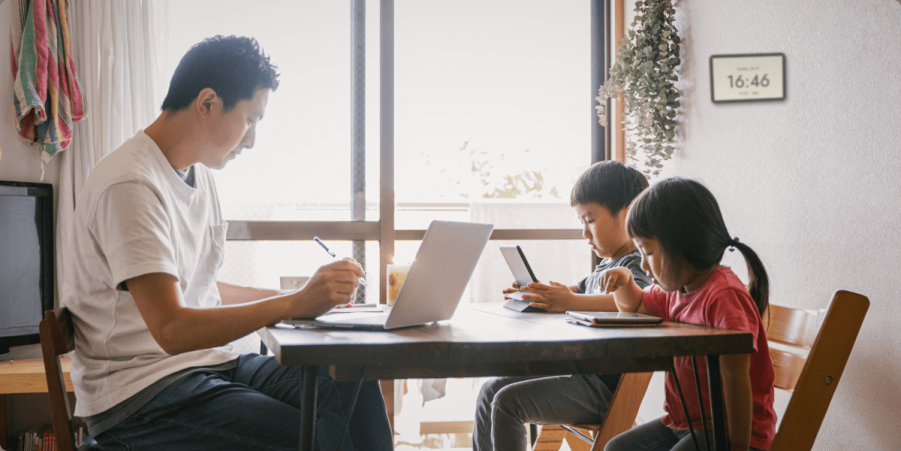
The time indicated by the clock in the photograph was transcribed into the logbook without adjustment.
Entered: 16:46
